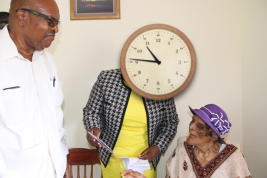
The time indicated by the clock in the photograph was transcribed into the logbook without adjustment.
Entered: 10:46
